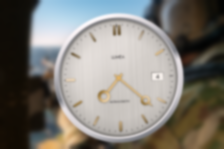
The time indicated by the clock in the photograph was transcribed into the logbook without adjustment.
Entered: 7:22
